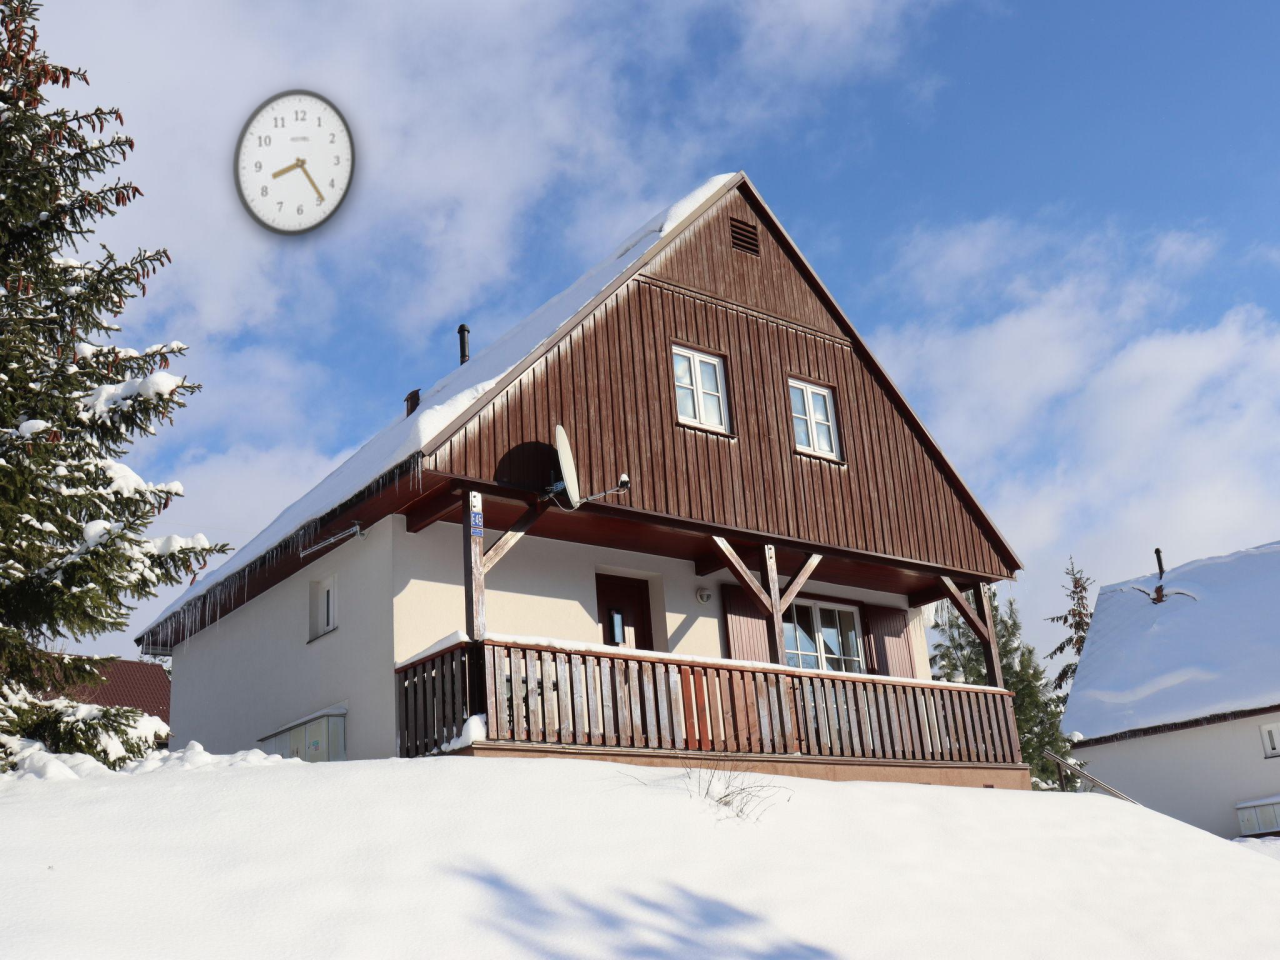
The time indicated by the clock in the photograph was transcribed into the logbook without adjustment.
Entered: 8:24
